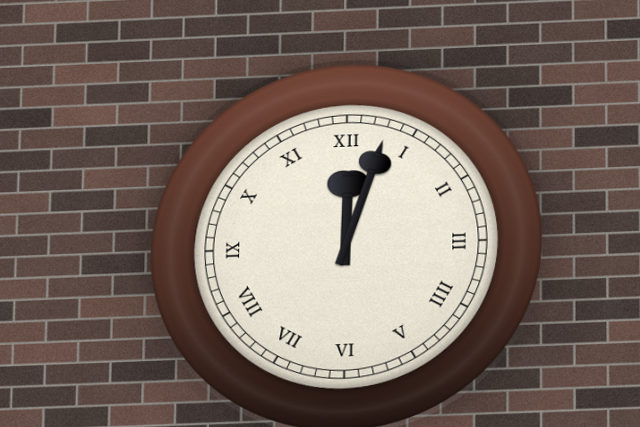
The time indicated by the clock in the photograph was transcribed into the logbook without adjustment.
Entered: 12:03
